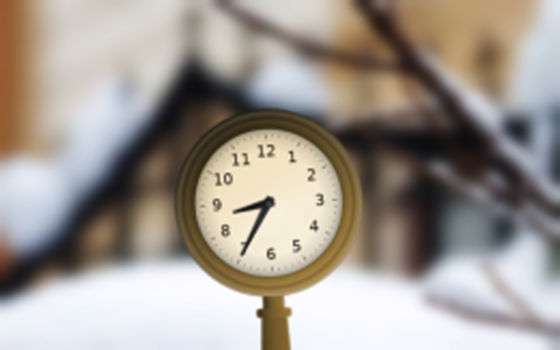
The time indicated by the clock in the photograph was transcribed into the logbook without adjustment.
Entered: 8:35
